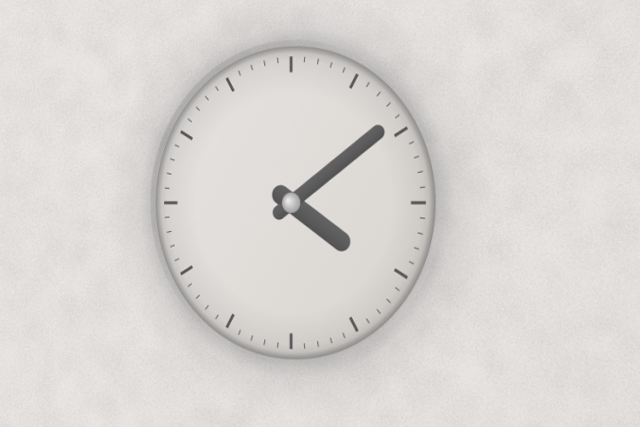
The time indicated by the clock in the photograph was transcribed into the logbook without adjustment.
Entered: 4:09
